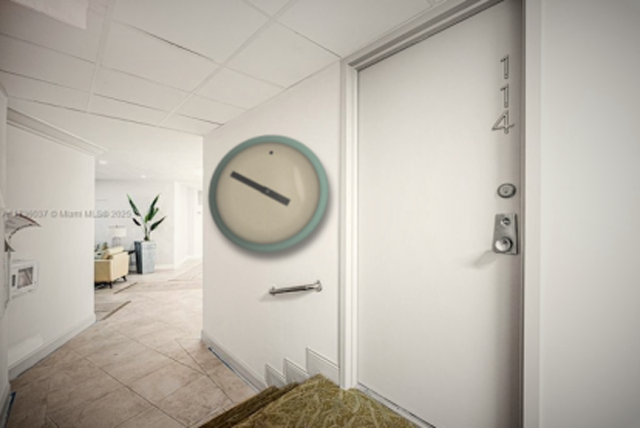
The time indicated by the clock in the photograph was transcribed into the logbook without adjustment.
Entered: 3:49
